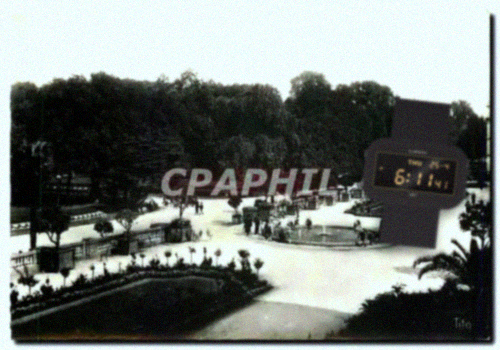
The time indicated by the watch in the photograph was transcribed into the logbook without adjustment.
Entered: 6:11
